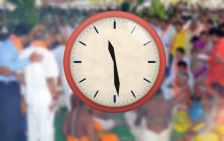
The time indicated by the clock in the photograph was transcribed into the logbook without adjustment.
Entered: 11:29
